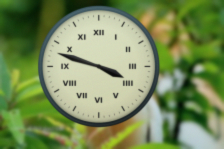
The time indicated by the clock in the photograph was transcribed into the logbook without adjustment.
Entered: 3:48
